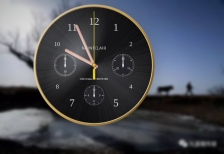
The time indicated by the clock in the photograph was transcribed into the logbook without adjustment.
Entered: 9:56
